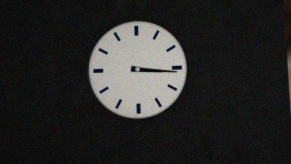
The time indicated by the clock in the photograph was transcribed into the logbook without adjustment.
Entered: 3:16
